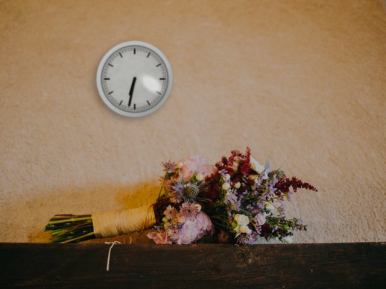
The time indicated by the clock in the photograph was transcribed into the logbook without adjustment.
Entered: 6:32
